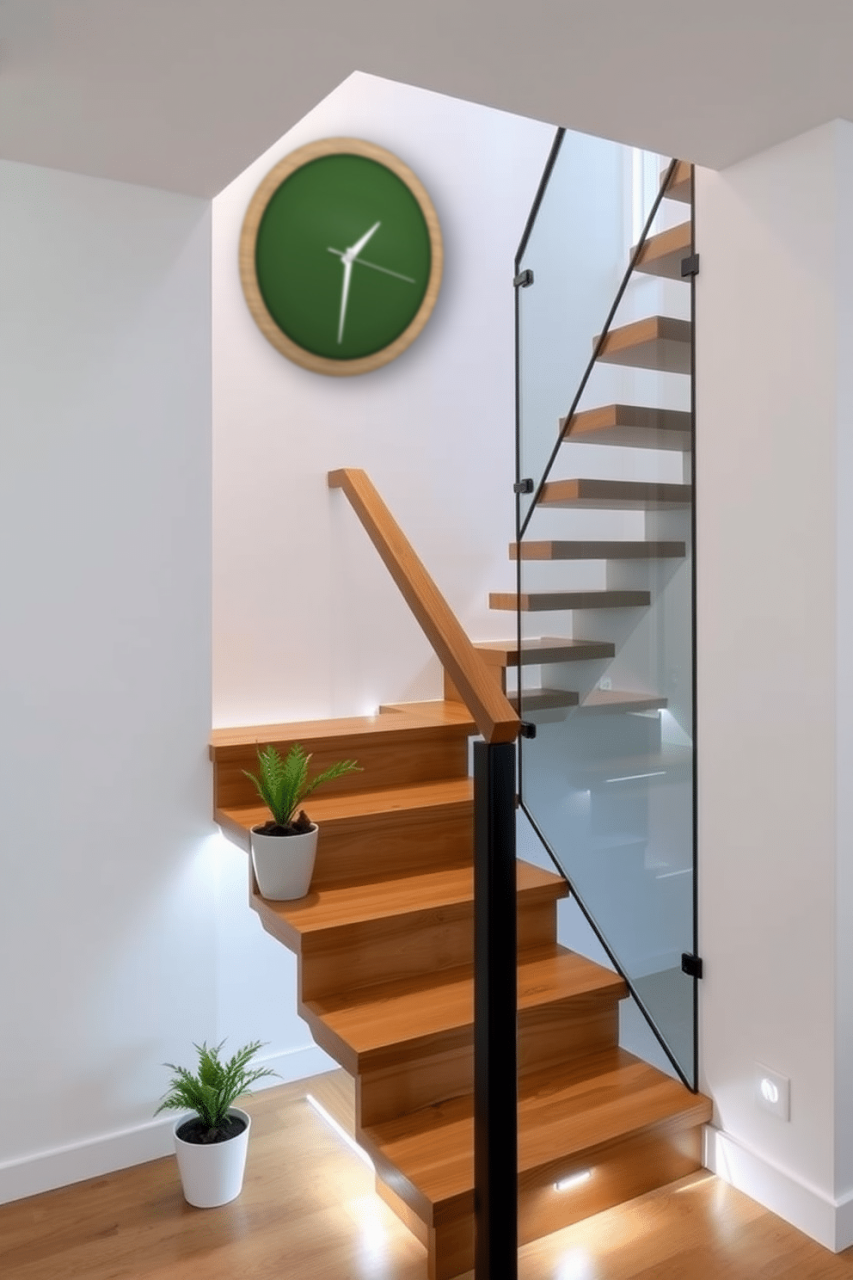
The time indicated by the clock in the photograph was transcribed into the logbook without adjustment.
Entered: 1:31:18
